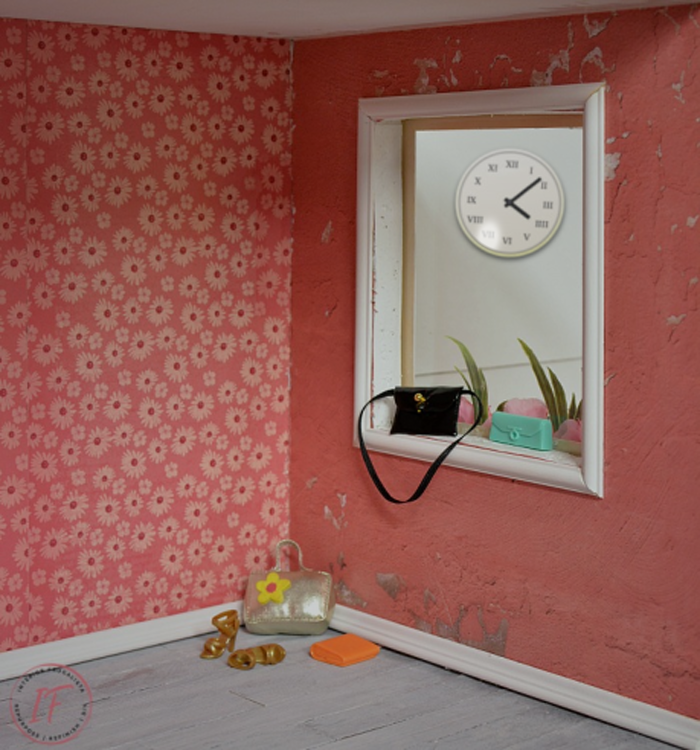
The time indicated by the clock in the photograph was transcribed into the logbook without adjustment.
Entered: 4:08
